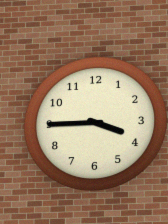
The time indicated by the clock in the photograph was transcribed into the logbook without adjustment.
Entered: 3:45
